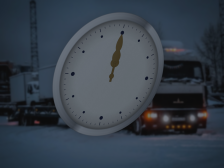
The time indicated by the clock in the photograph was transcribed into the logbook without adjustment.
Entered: 12:00
